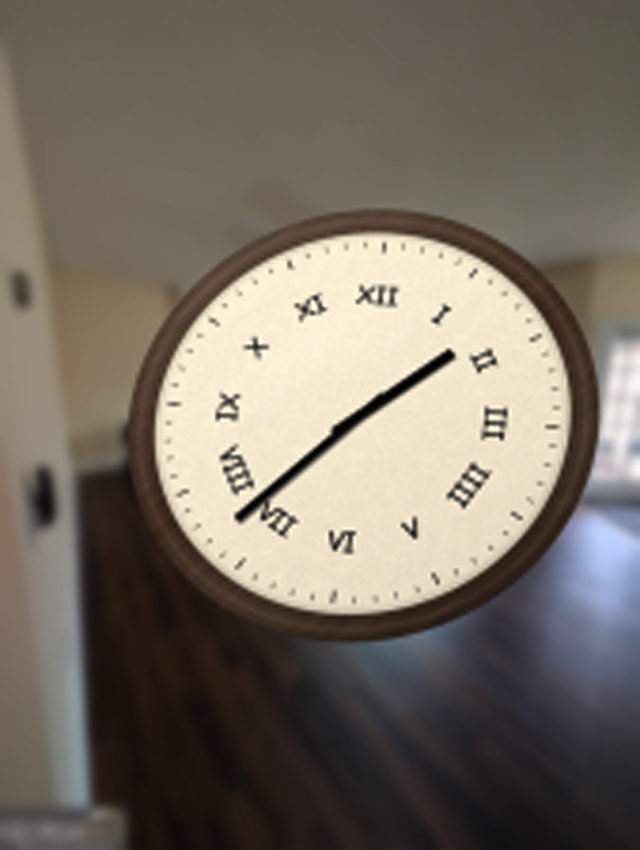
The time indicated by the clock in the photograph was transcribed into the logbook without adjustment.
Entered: 1:37
